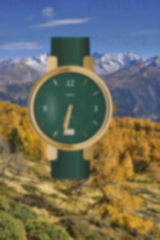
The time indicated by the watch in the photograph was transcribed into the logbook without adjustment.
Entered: 6:32
